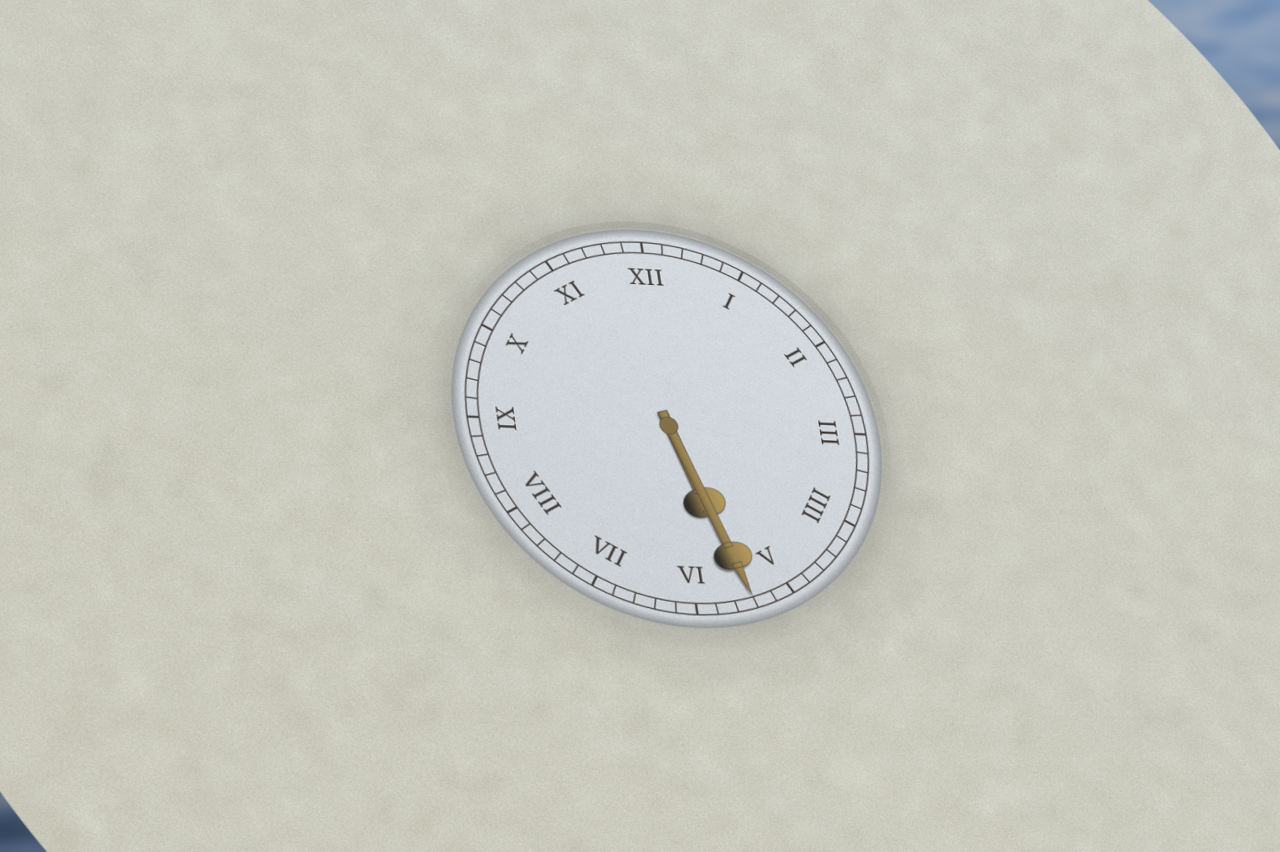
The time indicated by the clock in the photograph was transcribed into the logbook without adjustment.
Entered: 5:27
